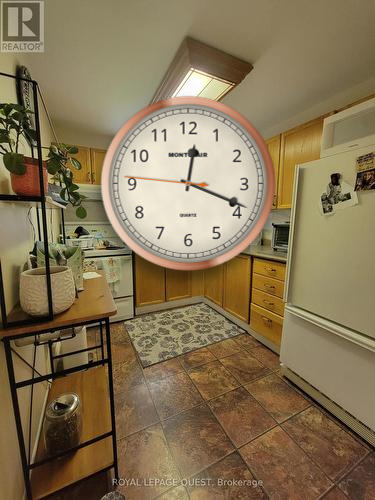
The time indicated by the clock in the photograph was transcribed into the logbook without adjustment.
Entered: 12:18:46
